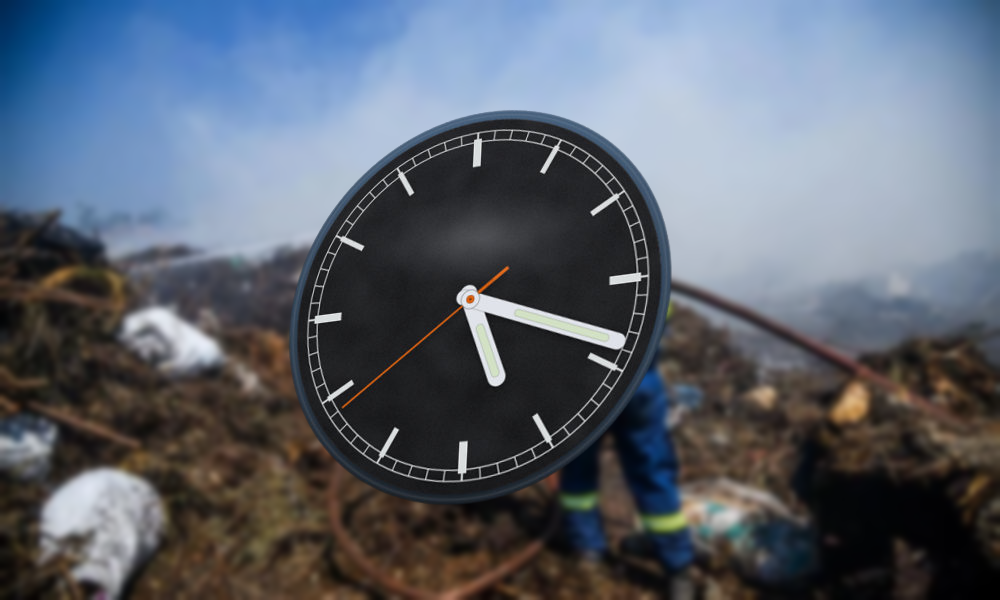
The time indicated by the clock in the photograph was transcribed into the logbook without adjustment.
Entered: 5:18:39
